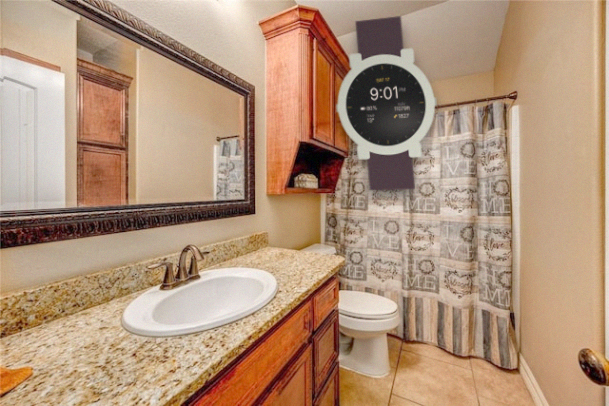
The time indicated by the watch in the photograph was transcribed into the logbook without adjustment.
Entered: 9:01
